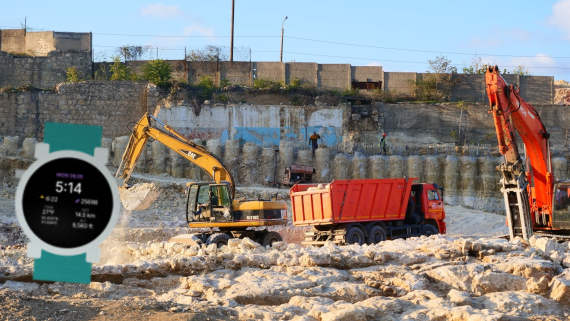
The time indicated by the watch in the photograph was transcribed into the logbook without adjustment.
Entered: 5:14
